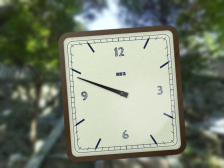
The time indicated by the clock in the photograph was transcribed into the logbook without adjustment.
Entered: 9:49
